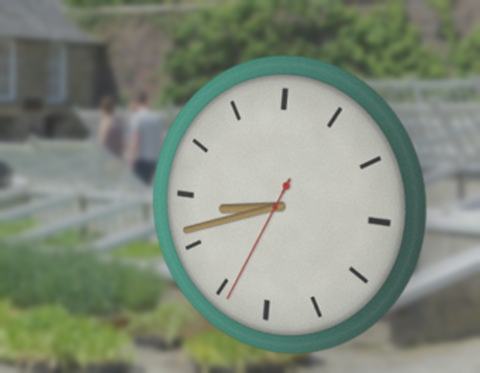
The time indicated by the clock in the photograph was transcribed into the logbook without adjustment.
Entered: 8:41:34
